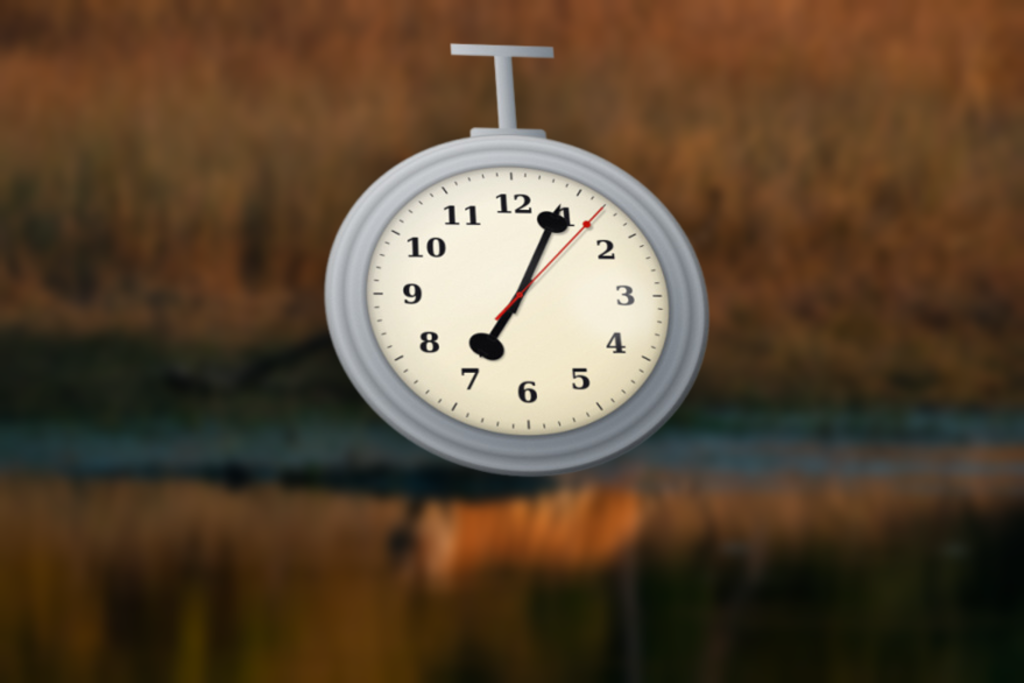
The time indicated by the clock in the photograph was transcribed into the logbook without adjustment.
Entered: 7:04:07
